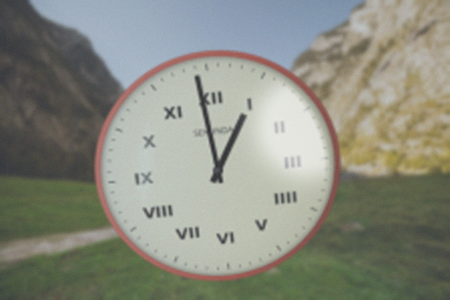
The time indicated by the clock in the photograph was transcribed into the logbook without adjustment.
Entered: 12:59
